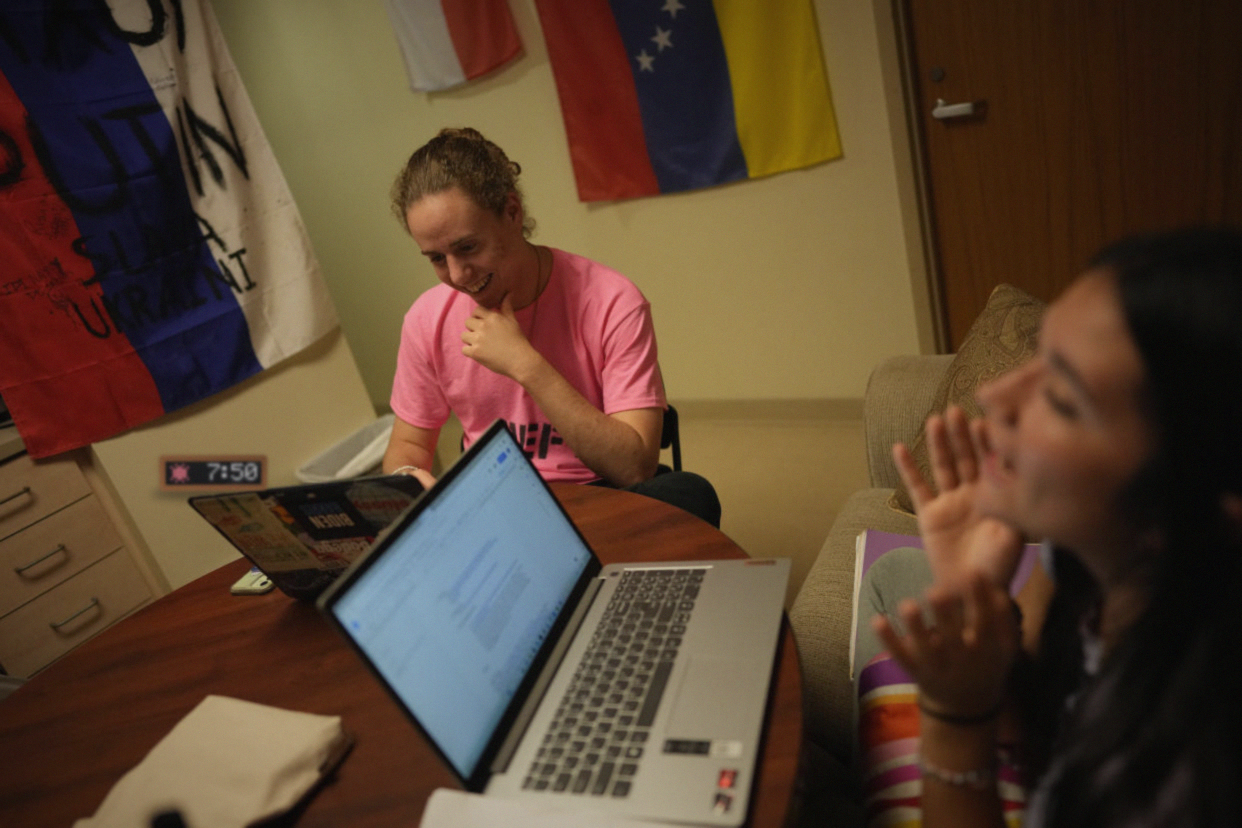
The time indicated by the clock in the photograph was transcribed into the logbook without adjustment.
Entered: 7:50
